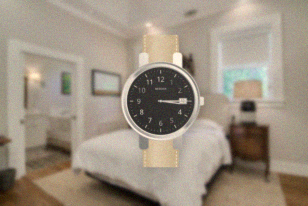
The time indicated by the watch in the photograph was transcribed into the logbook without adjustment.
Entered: 3:15
